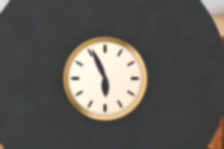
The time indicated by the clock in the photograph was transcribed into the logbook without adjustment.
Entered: 5:56
